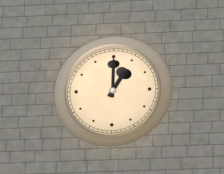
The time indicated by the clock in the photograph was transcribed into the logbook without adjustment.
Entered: 1:00
